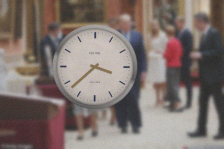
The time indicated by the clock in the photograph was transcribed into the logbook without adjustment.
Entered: 3:38
